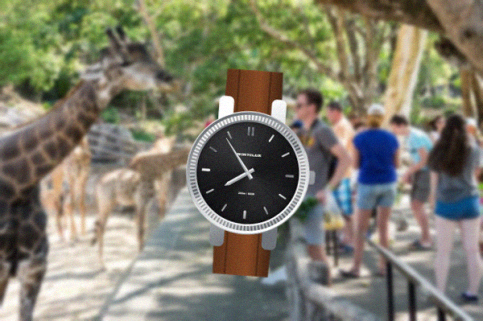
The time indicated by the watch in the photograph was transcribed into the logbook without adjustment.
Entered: 7:54
